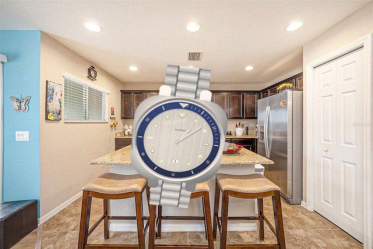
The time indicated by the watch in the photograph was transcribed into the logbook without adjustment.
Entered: 1:08
